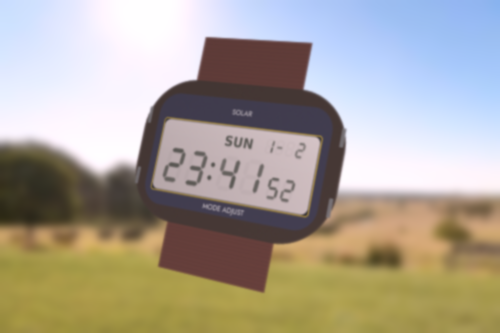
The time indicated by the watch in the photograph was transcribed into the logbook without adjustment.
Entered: 23:41:52
